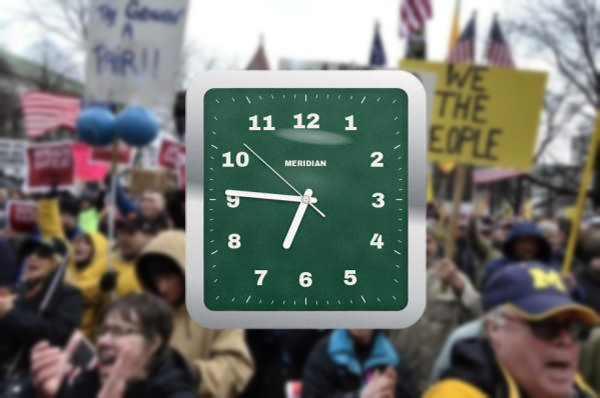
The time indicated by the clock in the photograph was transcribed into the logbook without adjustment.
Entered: 6:45:52
